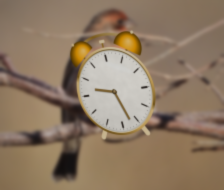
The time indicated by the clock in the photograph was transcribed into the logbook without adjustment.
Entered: 9:27
